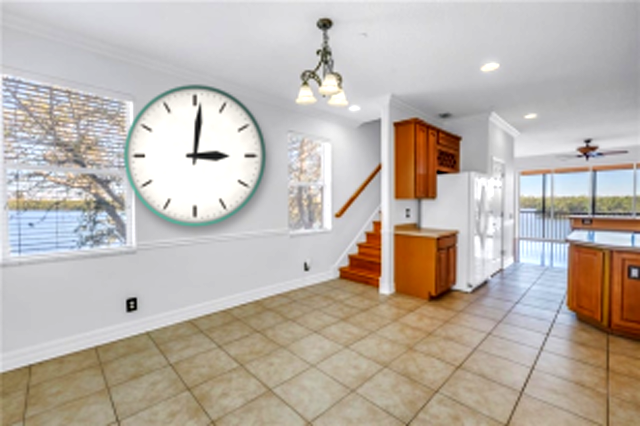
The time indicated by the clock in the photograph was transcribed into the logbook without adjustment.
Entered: 3:01
